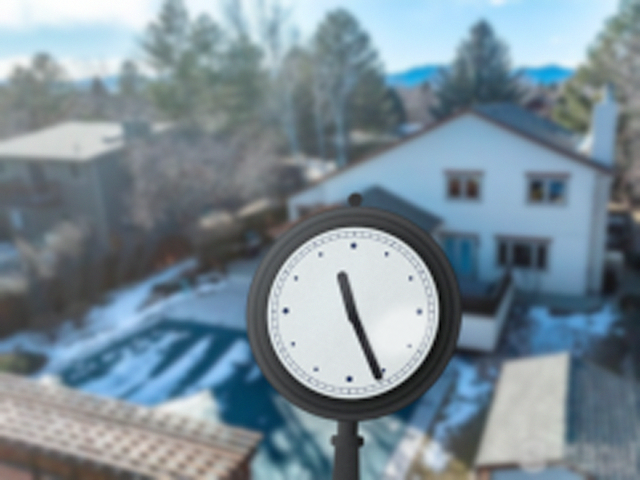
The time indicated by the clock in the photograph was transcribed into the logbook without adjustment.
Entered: 11:26
